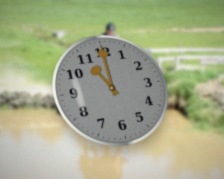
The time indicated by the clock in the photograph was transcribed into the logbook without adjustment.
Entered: 11:00
